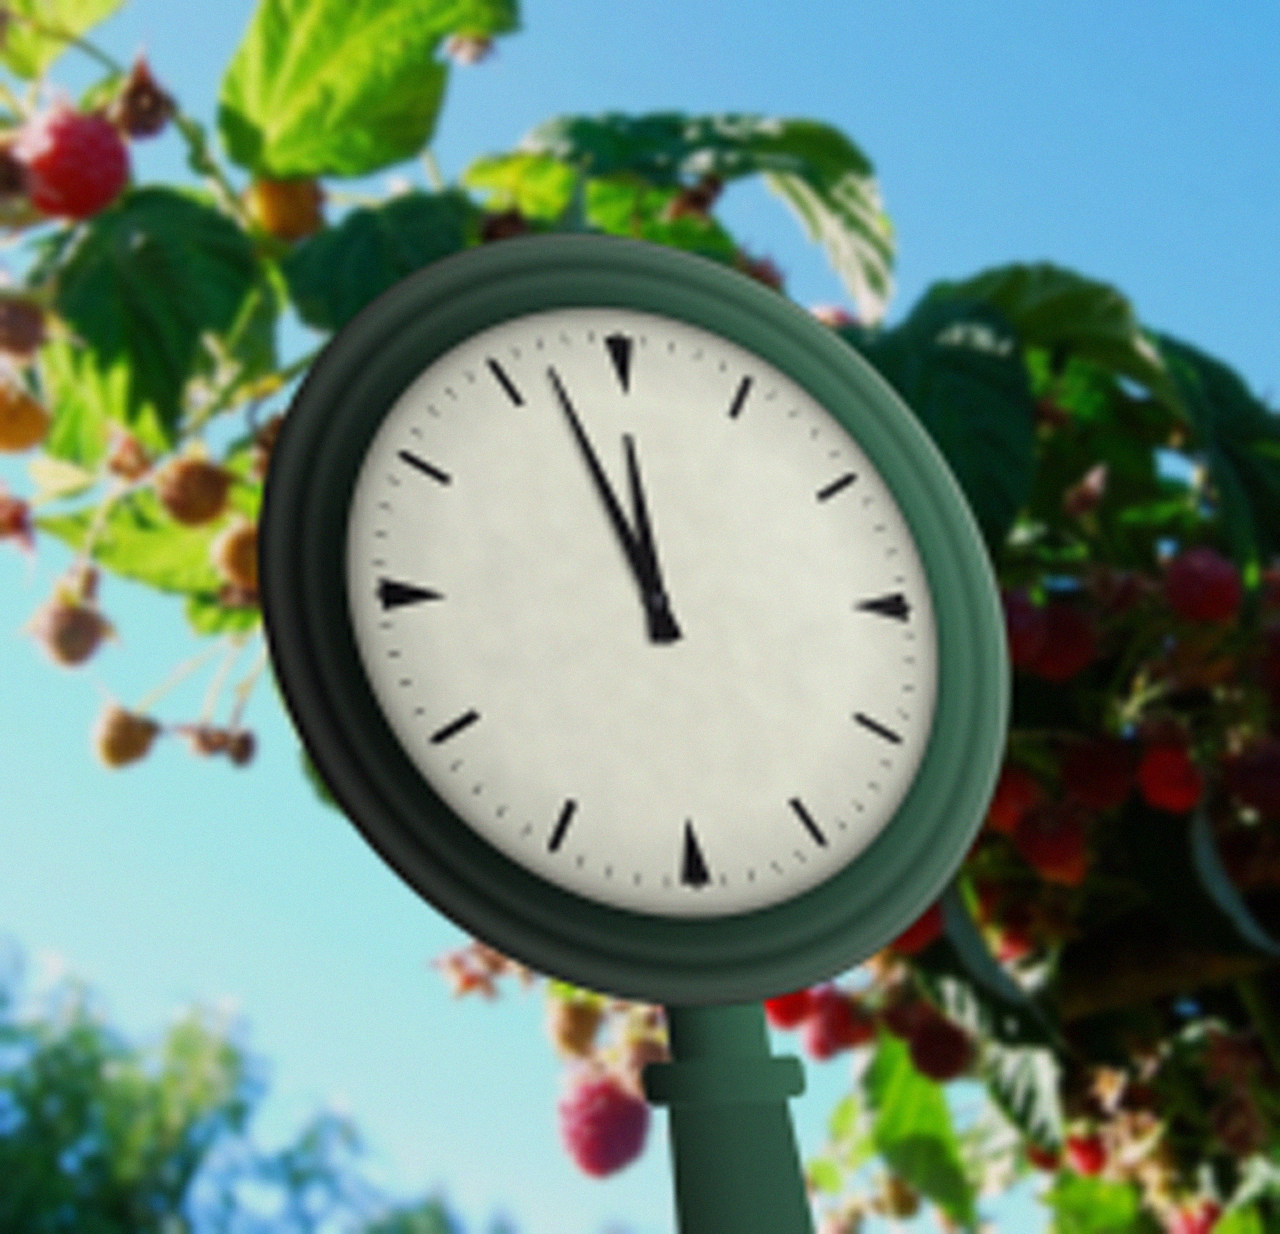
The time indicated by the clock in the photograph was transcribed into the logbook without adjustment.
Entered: 11:57
